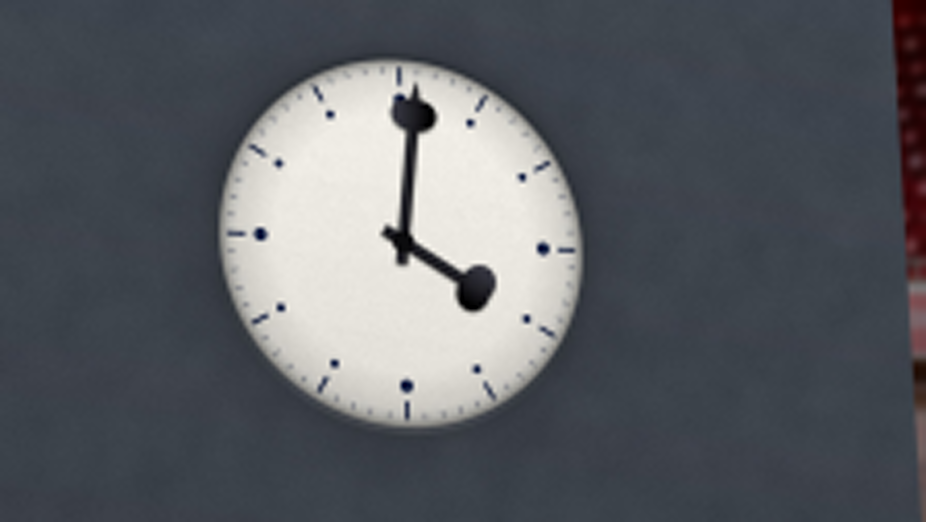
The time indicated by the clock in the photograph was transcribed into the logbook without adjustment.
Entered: 4:01
